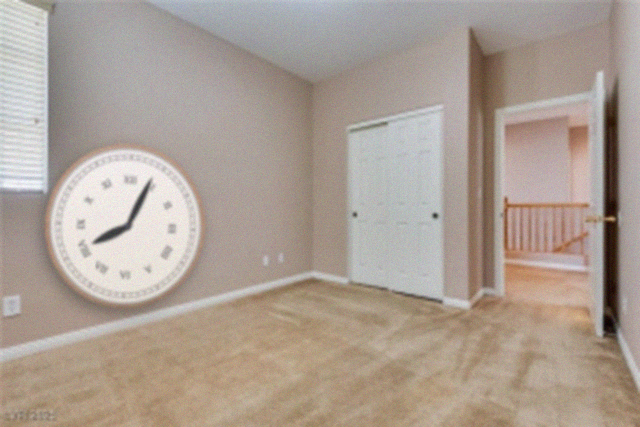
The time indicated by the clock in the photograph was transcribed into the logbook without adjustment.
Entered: 8:04
